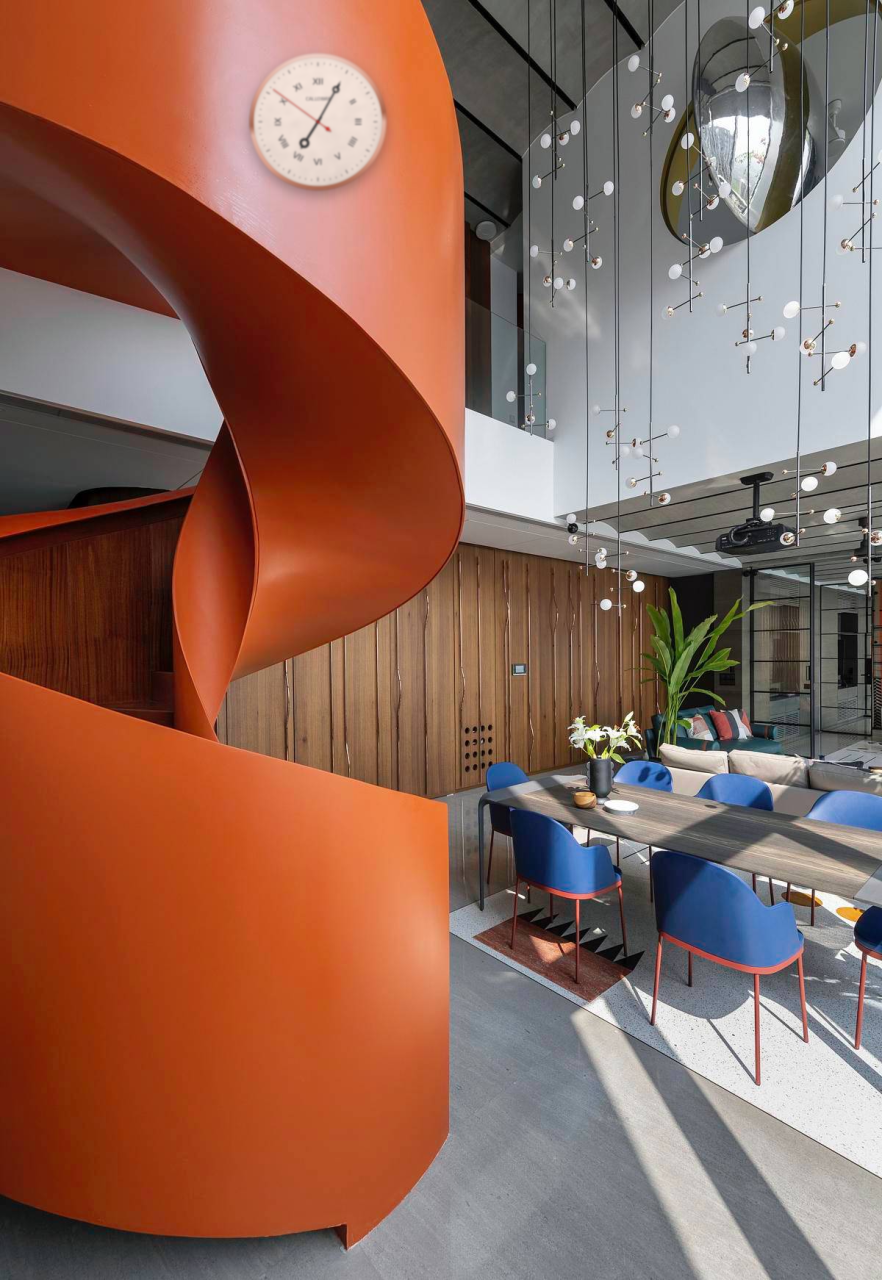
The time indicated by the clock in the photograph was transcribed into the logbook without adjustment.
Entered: 7:04:51
